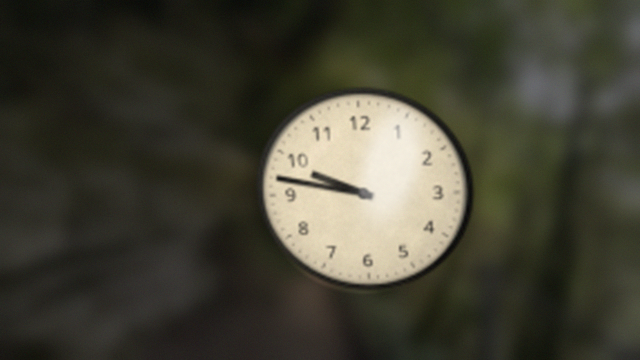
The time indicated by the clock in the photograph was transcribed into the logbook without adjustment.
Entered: 9:47
